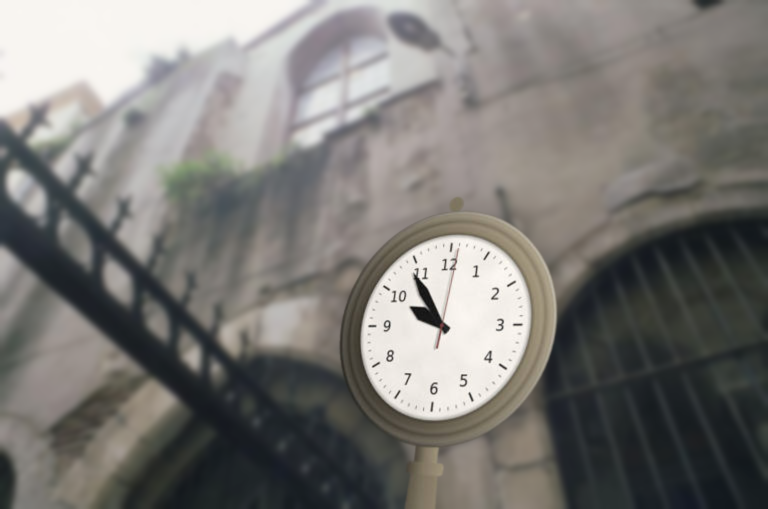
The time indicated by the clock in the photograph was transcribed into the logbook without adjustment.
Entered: 9:54:01
